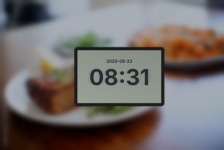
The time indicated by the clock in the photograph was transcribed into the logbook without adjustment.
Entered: 8:31
